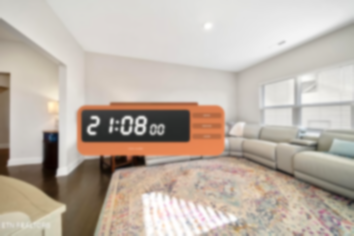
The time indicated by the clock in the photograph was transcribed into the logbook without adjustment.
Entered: 21:08
